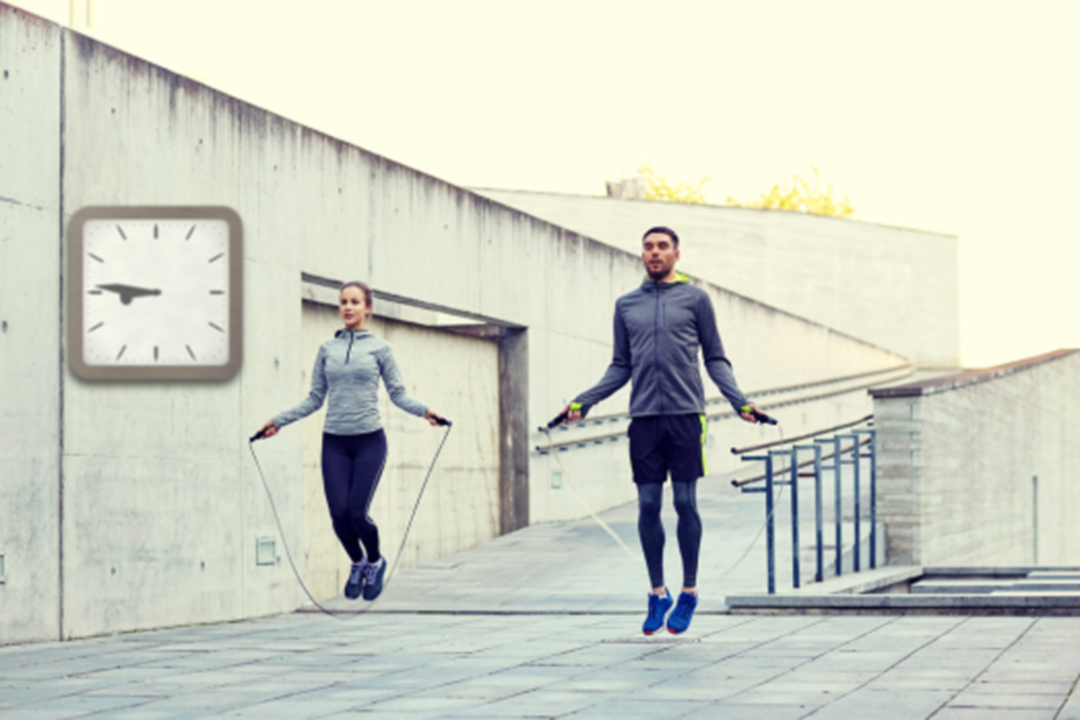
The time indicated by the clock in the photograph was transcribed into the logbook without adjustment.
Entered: 8:46
